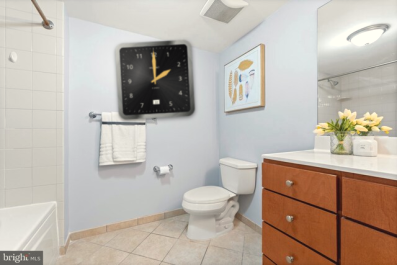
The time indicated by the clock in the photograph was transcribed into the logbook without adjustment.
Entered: 2:00
